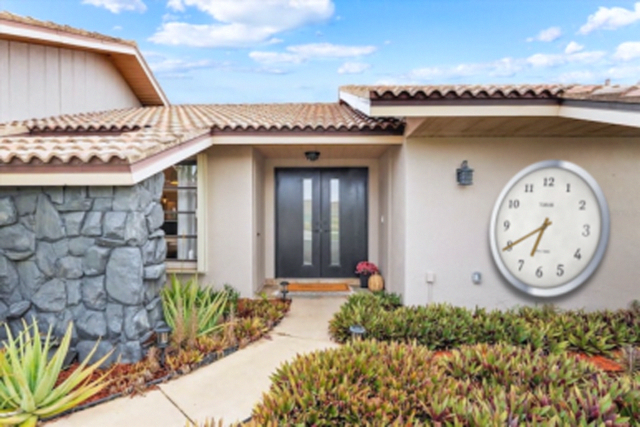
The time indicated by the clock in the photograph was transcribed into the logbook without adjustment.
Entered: 6:40
